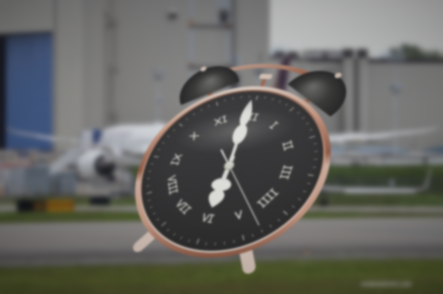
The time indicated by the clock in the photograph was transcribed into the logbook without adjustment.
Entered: 5:59:23
